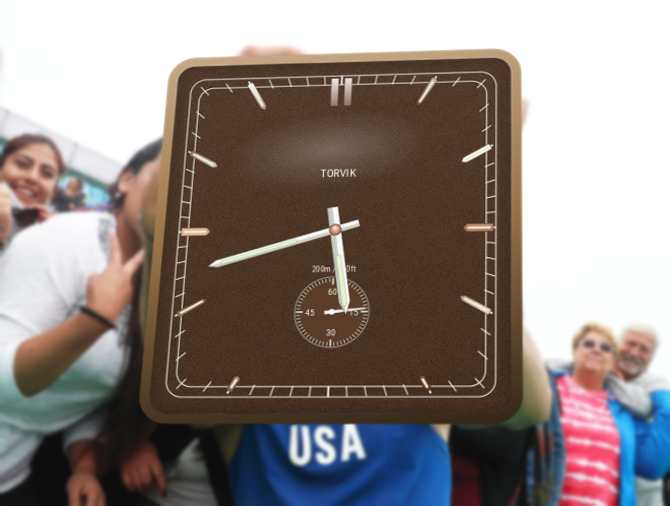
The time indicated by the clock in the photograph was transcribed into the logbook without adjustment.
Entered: 5:42:14
